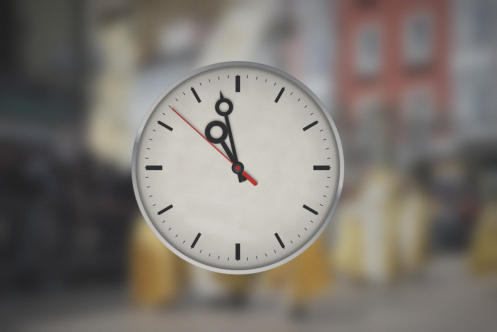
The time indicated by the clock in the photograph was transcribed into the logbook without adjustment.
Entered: 10:57:52
